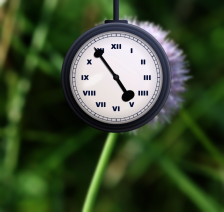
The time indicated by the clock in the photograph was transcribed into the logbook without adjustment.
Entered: 4:54
